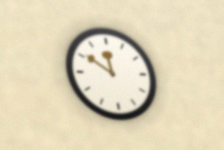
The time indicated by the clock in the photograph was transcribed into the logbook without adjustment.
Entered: 11:51
